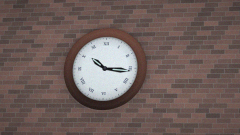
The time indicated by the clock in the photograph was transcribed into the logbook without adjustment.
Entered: 10:16
